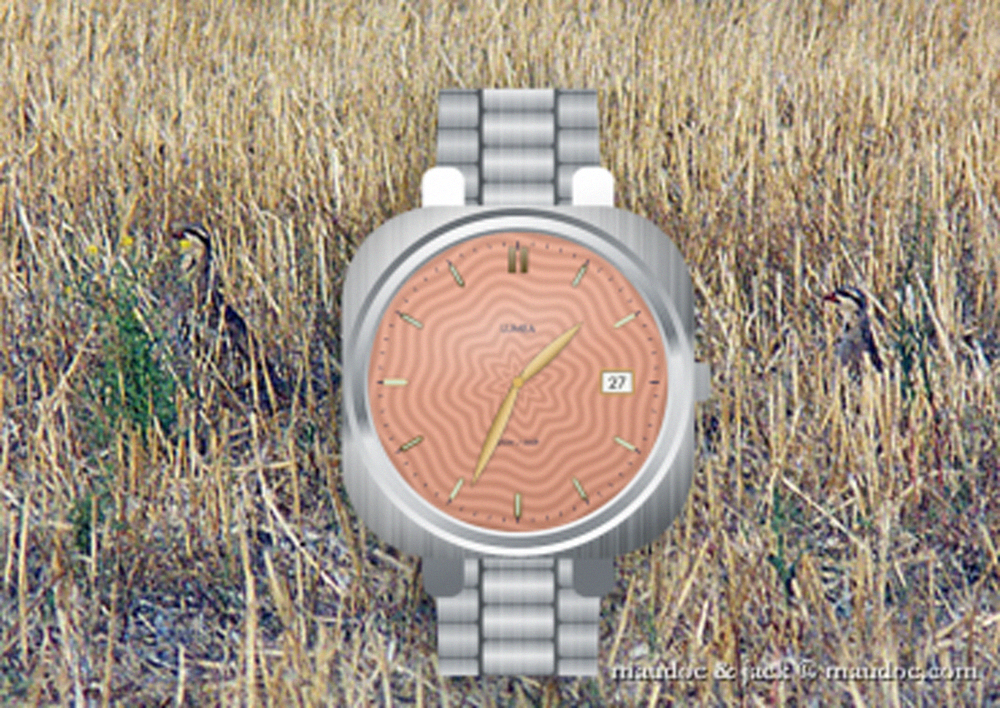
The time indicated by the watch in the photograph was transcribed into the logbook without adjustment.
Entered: 1:34
